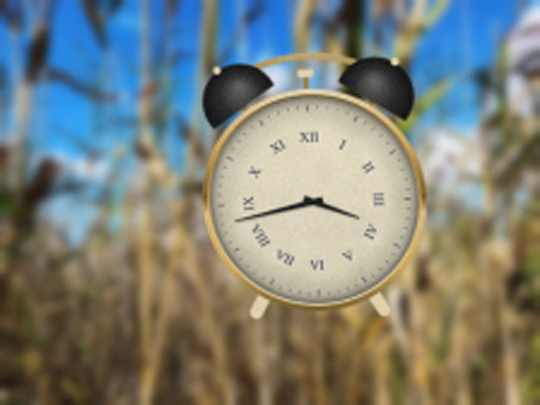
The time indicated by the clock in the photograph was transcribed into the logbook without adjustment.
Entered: 3:43
